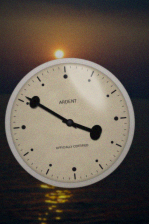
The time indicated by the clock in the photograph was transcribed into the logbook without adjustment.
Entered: 3:51
